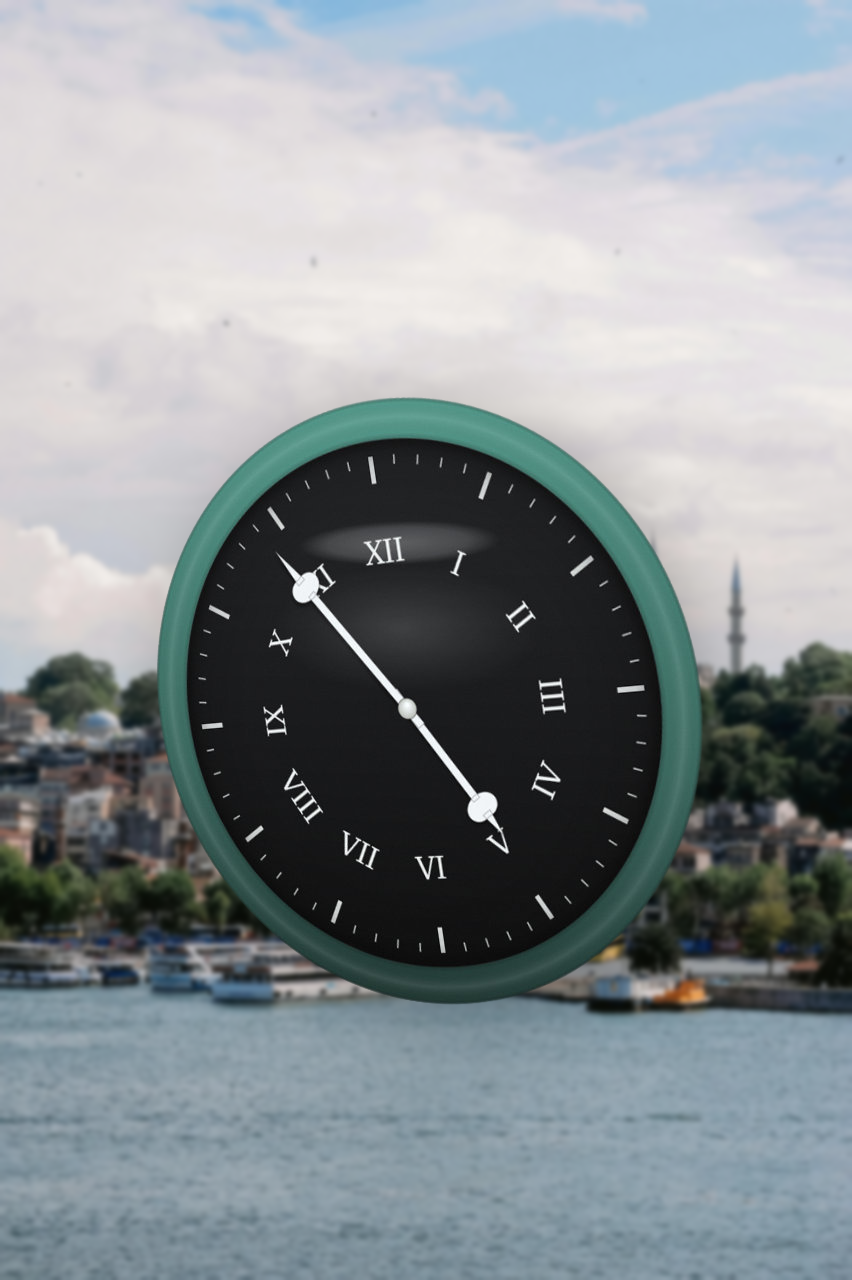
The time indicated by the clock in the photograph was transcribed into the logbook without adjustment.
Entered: 4:54
